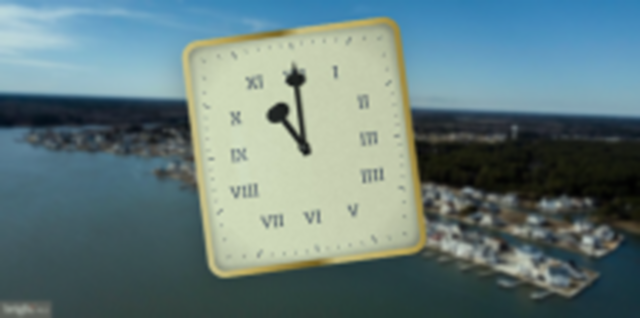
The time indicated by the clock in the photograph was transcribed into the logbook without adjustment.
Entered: 11:00
